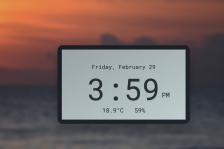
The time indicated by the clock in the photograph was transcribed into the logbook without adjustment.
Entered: 3:59
